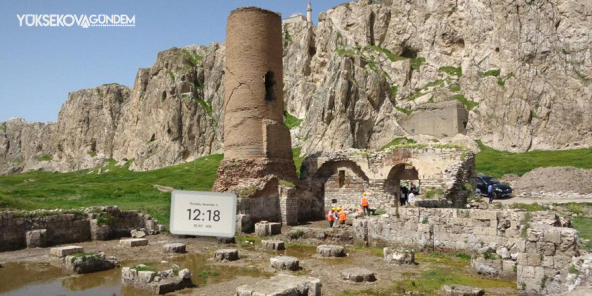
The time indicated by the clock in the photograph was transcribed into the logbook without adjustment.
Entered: 12:18
